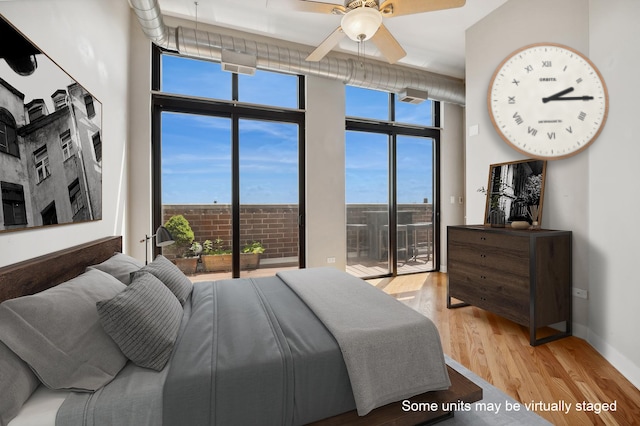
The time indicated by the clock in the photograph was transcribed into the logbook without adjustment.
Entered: 2:15
